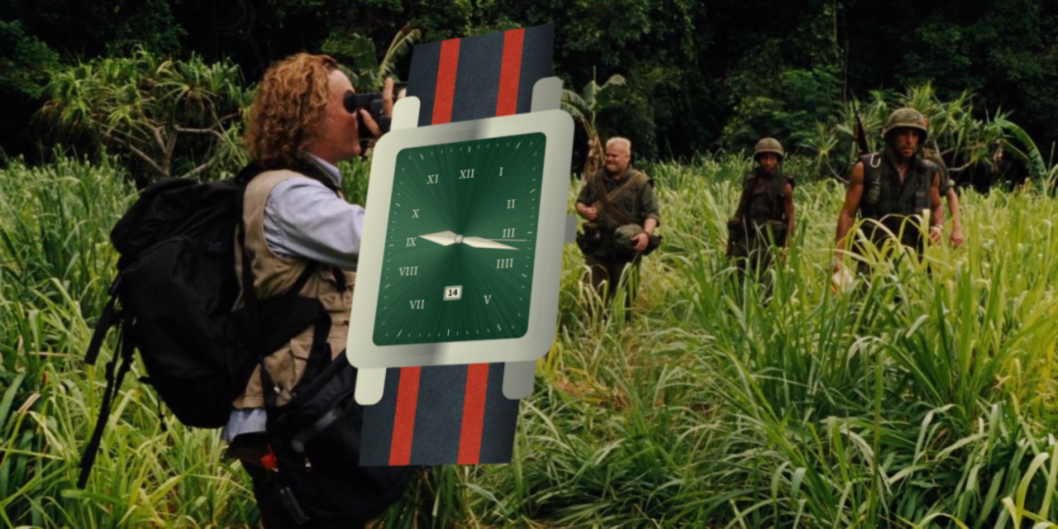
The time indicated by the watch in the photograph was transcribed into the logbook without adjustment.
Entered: 9:17:16
